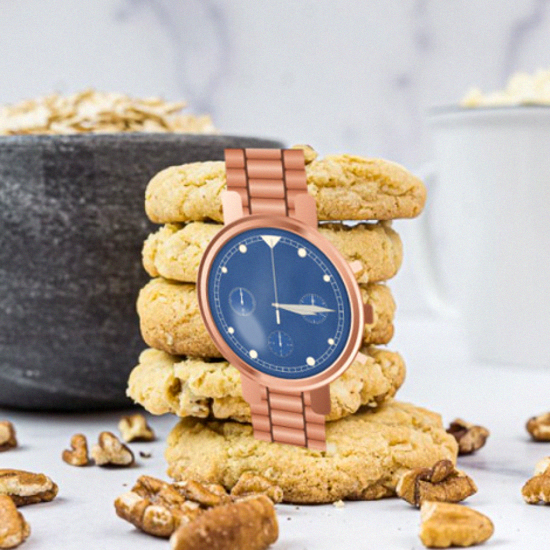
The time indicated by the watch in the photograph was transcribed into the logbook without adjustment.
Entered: 3:15
